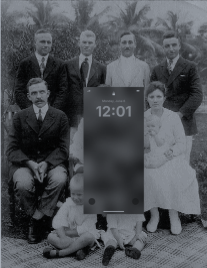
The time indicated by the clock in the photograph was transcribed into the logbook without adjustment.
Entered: 12:01
